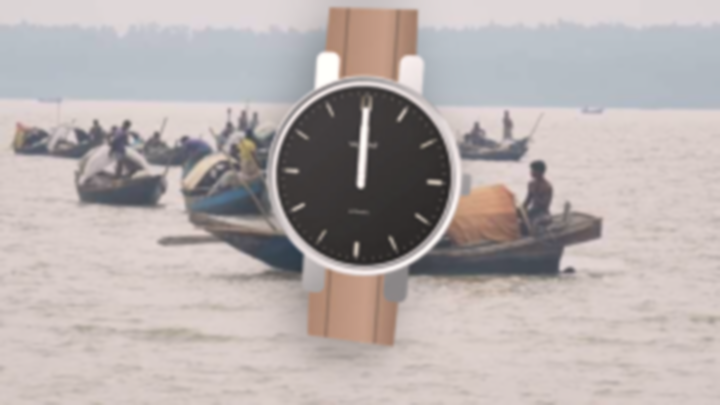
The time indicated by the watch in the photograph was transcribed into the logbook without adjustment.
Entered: 12:00
